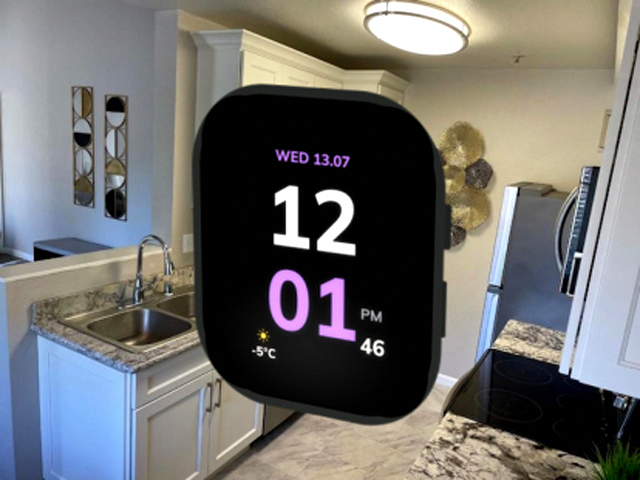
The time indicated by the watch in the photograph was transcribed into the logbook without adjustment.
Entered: 12:01:46
